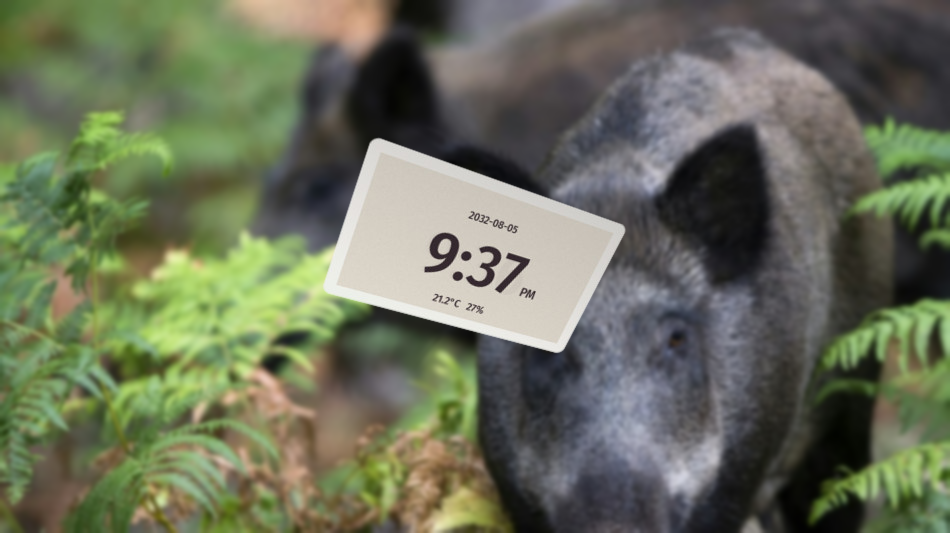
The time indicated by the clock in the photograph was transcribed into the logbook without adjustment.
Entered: 9:37
